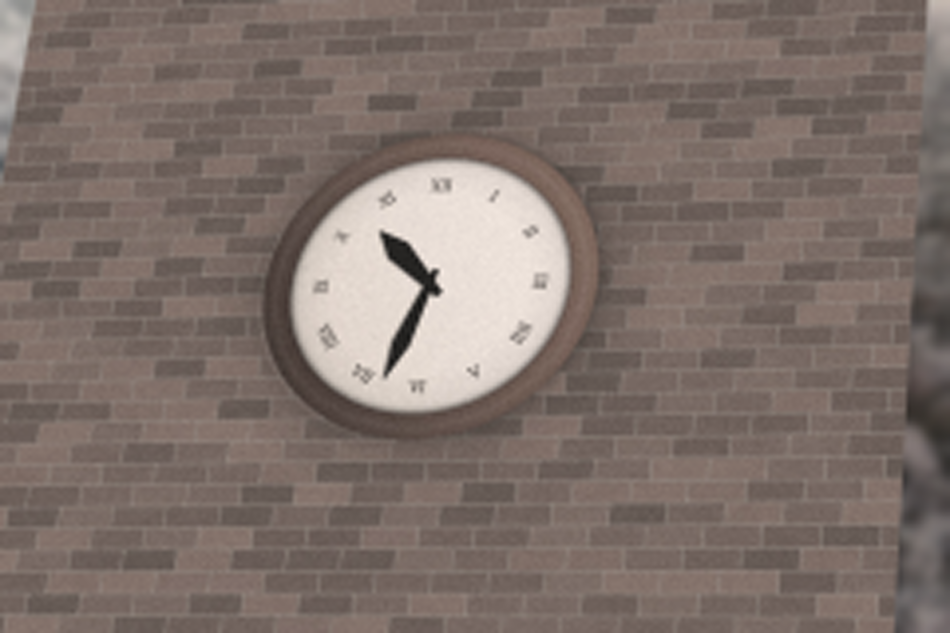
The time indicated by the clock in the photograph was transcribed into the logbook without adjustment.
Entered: 10:33
